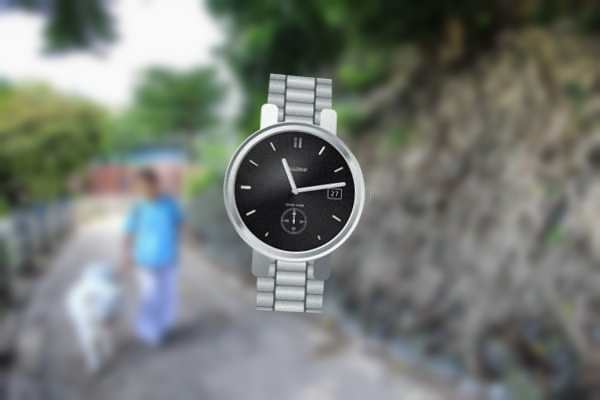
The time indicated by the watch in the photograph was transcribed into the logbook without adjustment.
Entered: 11:13
